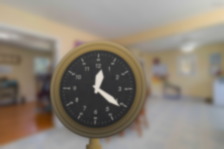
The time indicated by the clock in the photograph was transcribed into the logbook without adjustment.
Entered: 12:21
